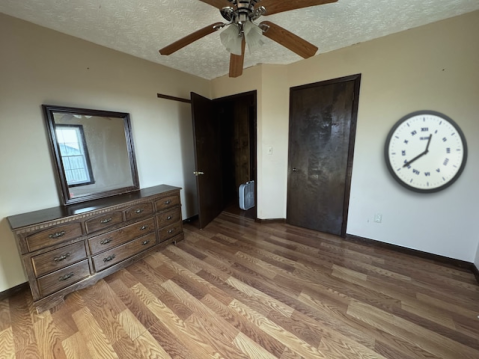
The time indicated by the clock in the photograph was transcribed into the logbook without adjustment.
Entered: 12:40
